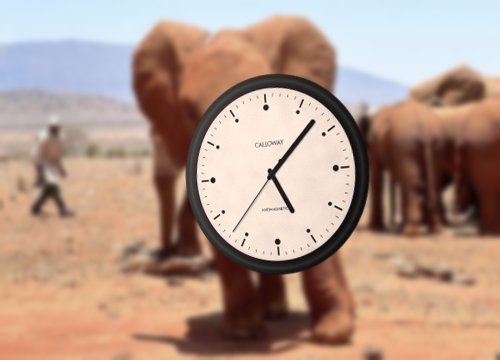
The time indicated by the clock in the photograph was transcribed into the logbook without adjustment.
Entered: 5:07:37
